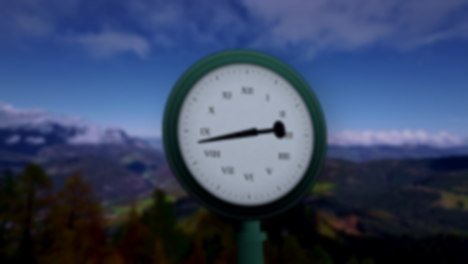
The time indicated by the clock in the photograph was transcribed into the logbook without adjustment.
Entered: 2:43
